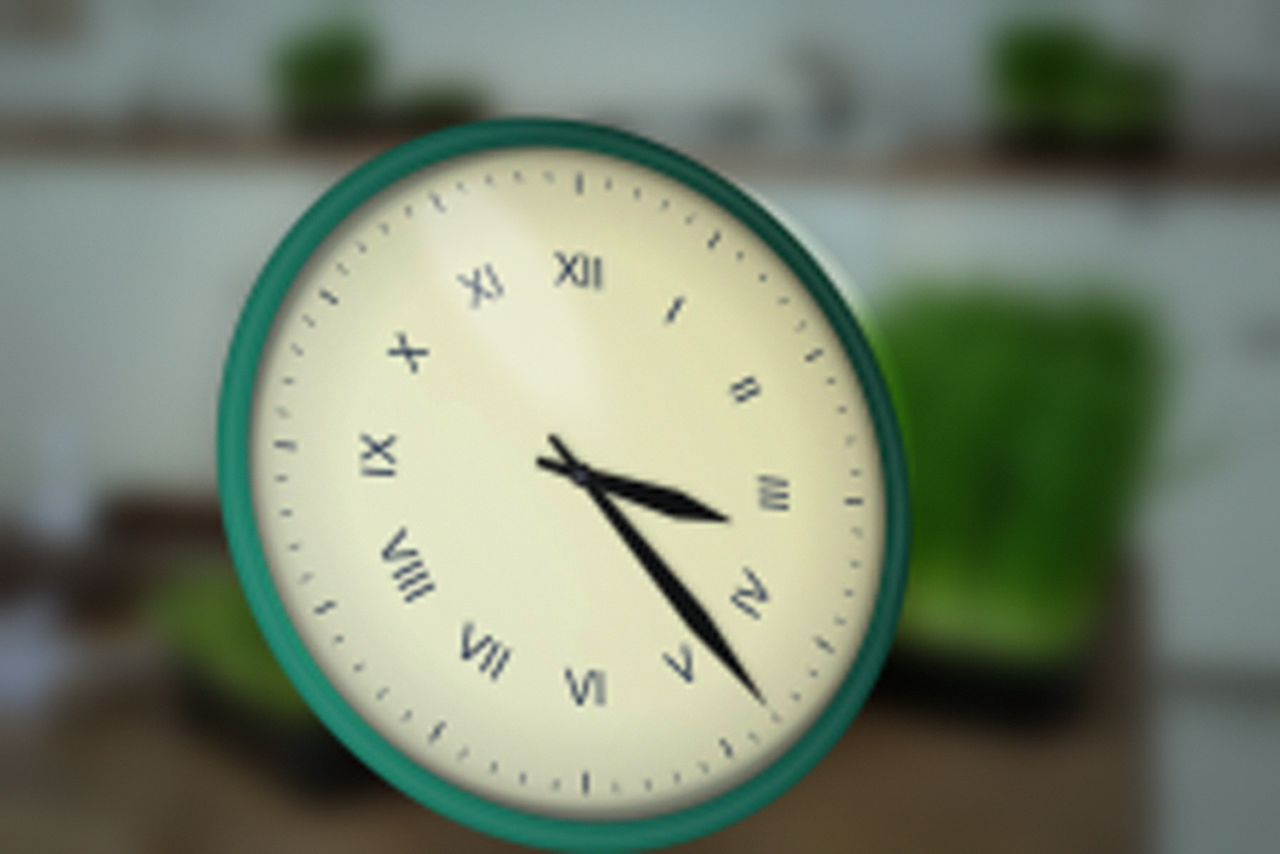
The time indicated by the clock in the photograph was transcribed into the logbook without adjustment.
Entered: 3:23
